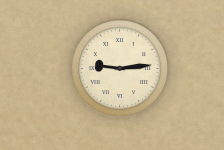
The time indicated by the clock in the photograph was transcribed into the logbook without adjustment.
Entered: 9:14
